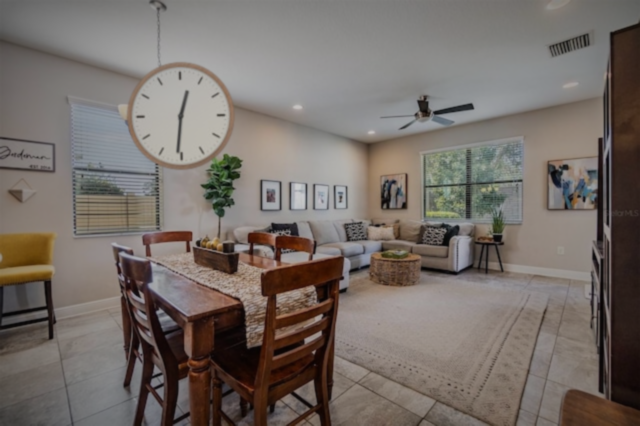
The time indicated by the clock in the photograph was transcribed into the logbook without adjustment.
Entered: 12:31
